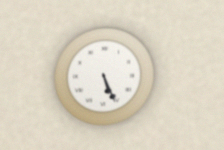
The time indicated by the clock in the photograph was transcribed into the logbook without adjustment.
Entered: 5:26
